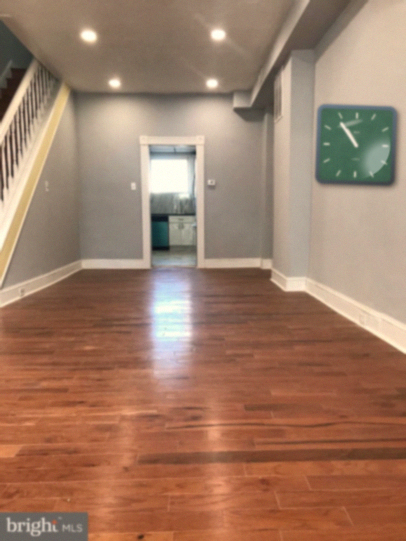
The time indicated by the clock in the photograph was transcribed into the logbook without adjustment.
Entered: 10:54
